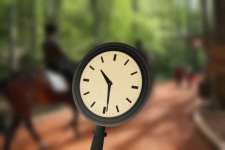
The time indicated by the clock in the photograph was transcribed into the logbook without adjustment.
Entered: 10:29
